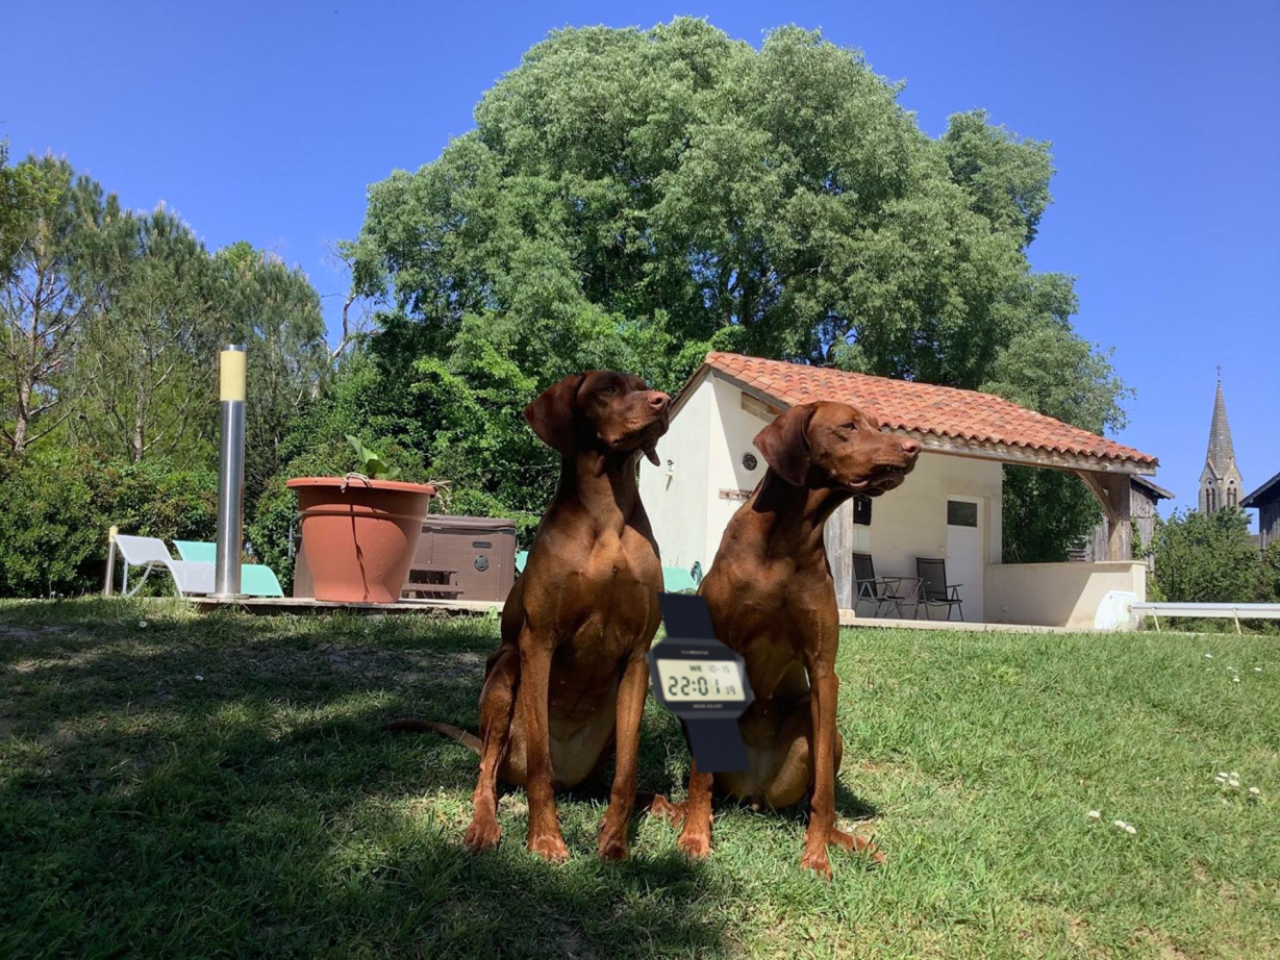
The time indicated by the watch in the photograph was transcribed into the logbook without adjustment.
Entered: 22:01
